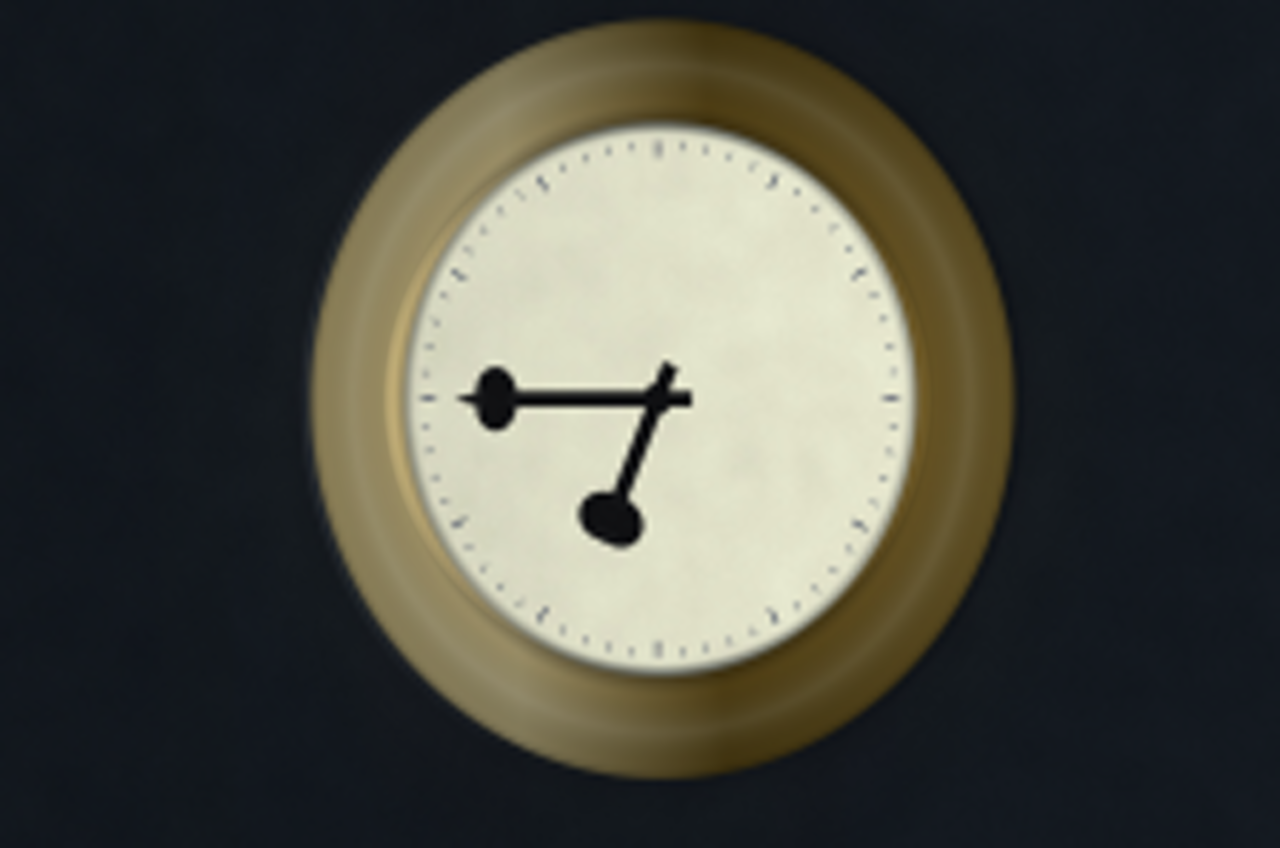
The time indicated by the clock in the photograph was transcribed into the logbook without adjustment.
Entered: 6:45
